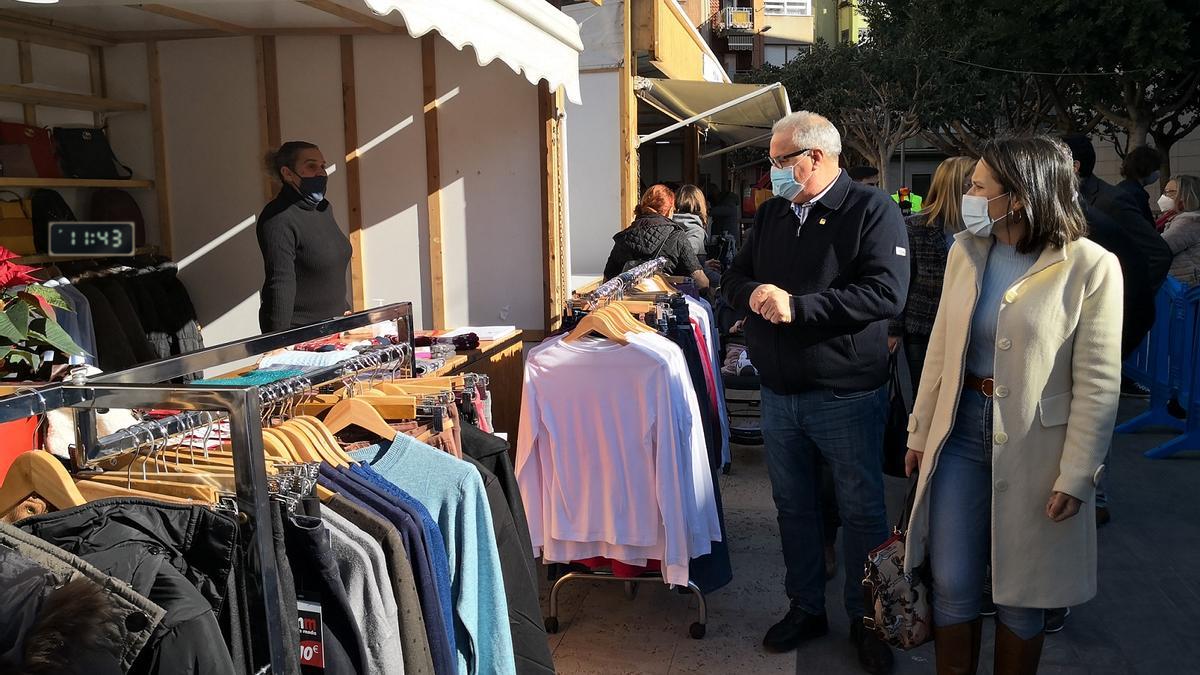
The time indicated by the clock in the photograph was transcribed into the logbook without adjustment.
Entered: 11:43
